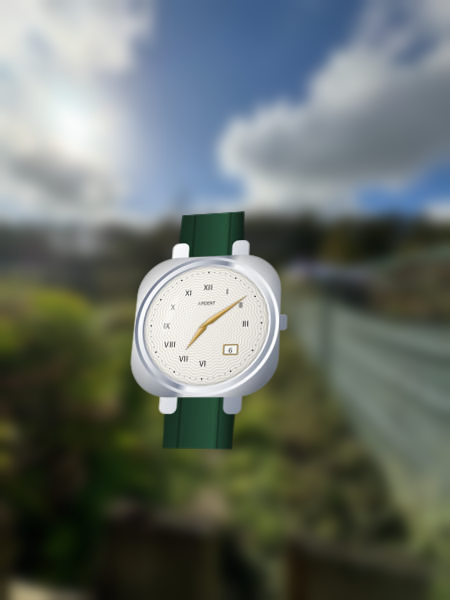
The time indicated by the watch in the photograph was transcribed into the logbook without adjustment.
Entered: 7:09
